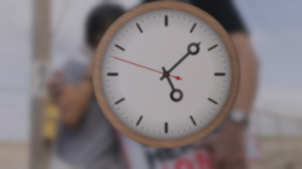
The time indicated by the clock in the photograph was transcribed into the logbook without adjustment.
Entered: 5:07:48
